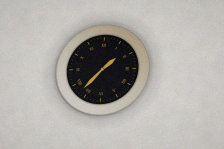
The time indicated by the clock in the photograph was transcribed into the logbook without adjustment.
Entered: 1:37
